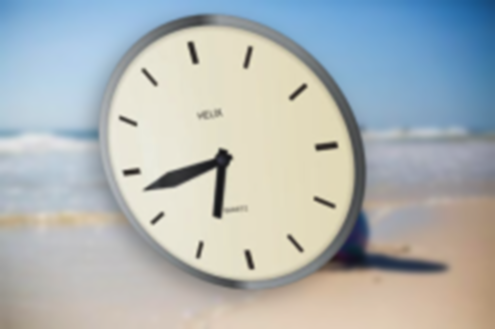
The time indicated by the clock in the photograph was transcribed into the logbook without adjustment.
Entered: 6:43
